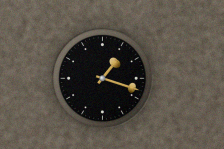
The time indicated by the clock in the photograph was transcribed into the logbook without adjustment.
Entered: 1:18
